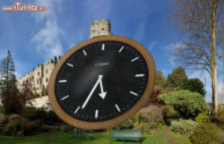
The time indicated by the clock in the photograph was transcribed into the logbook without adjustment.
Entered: 5:34
